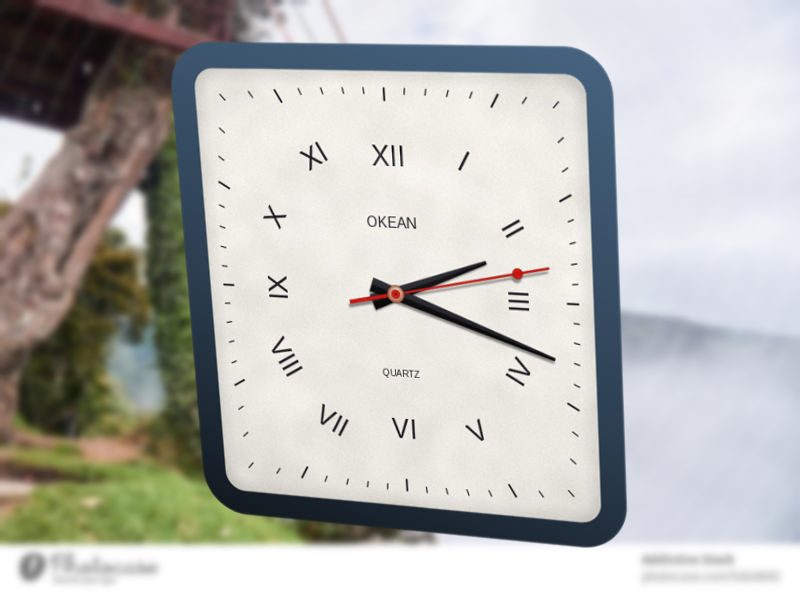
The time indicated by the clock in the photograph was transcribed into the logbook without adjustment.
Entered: 2:18:13
